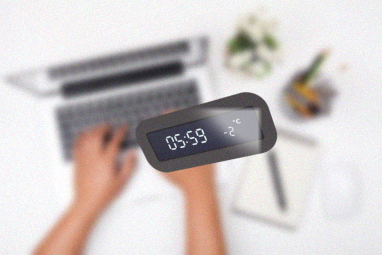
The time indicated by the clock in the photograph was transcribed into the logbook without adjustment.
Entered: 5:59
